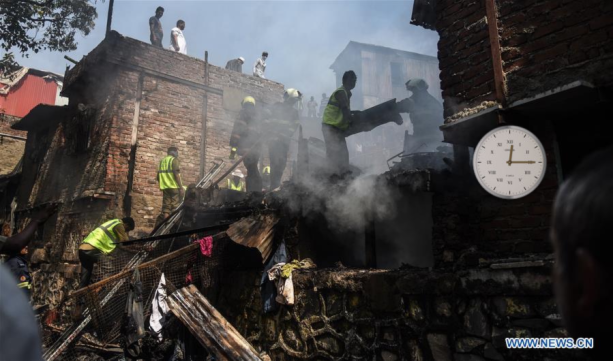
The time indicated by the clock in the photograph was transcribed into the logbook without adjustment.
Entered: 12:15
